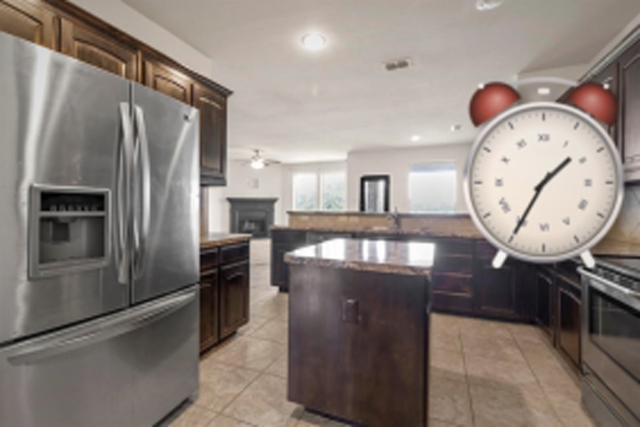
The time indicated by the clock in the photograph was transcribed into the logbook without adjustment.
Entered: 1:35
